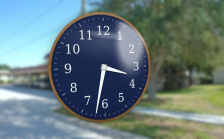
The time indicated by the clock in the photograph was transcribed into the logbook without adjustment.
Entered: 3:32
